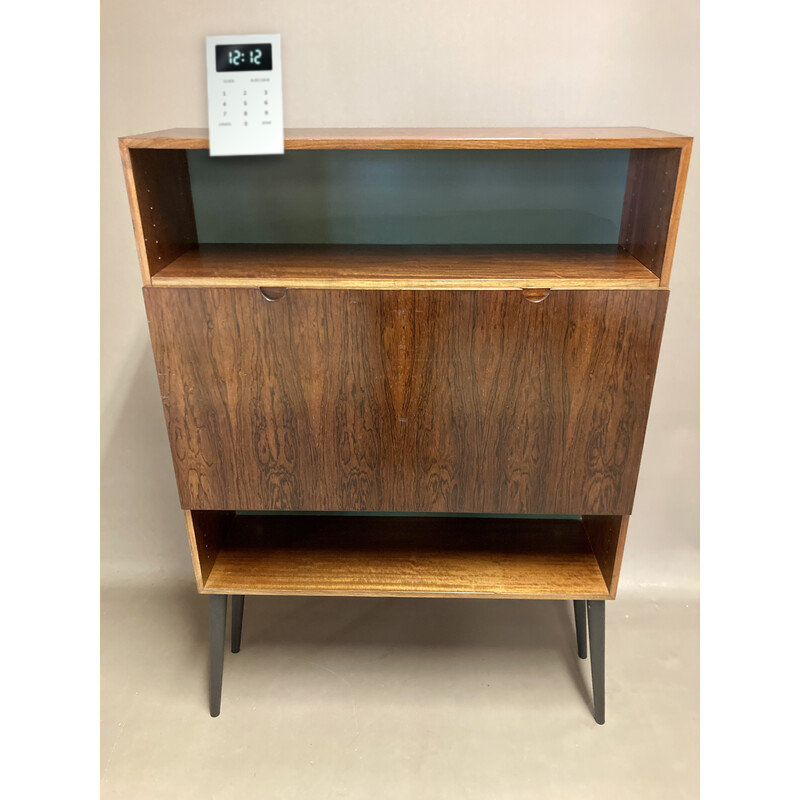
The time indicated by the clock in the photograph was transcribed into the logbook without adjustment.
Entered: 12:12
